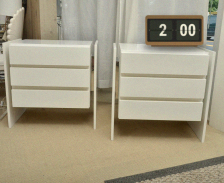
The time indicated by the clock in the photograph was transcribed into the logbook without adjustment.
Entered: 2:00
